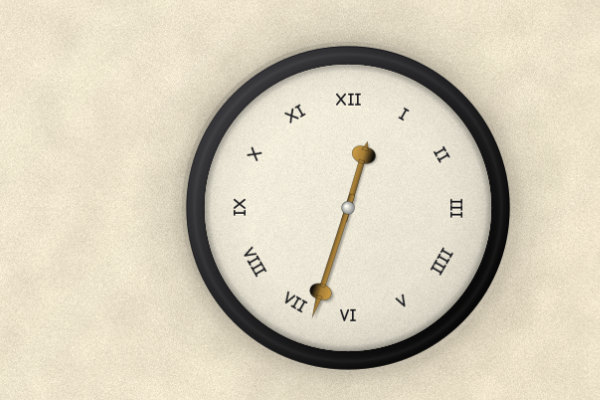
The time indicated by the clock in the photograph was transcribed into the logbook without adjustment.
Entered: 12:33
